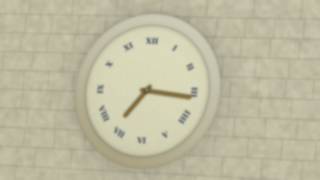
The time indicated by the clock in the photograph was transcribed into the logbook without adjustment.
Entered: 7:16
